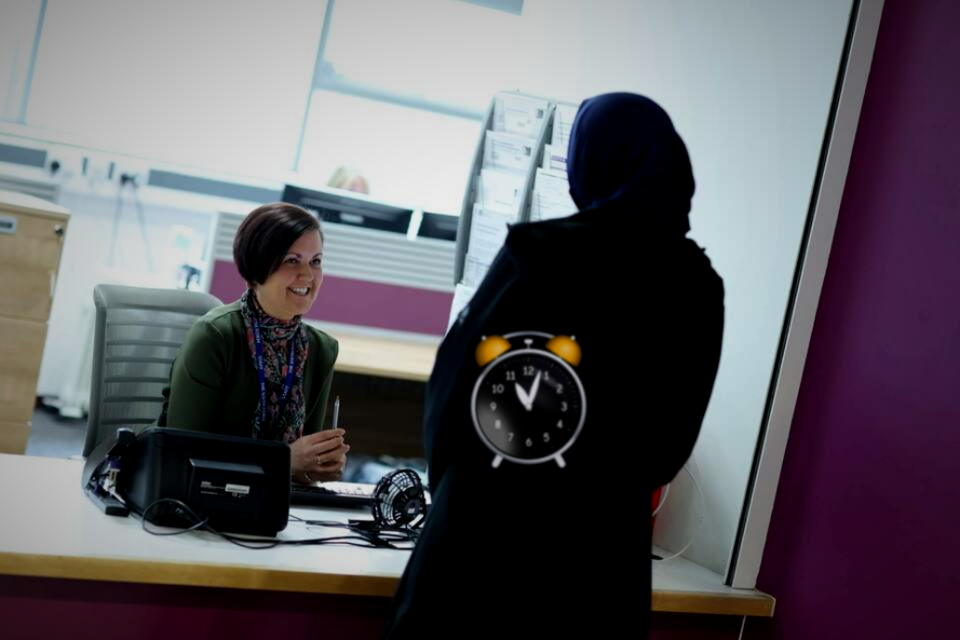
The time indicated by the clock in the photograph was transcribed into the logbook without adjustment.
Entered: 11:03
